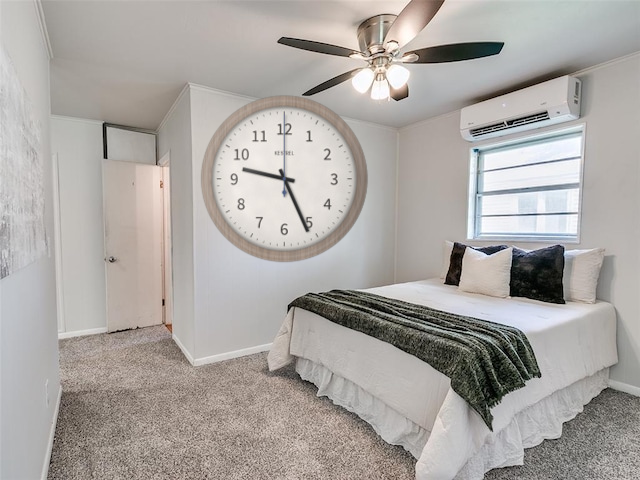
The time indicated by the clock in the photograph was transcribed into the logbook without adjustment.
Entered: 9:26:00
